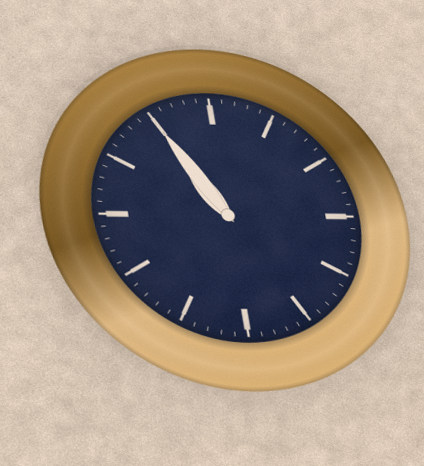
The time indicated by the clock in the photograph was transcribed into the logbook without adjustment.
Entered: 10:55
